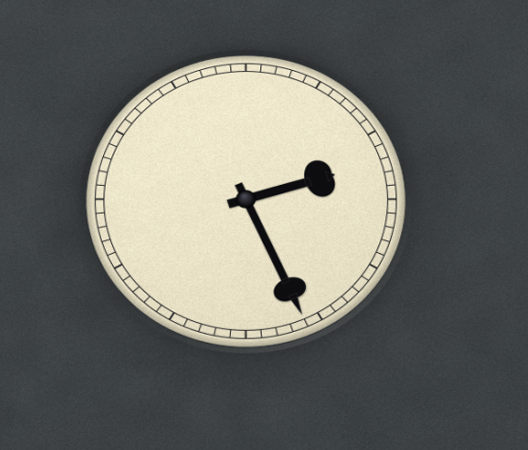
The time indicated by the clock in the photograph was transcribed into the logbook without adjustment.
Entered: 2:26
